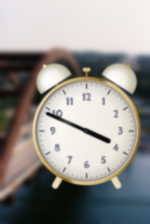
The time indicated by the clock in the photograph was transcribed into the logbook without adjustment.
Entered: 3:49
